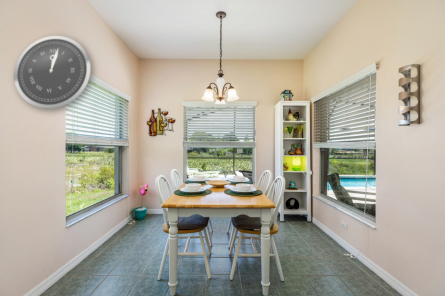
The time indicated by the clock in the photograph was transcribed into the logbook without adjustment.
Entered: 12:02
